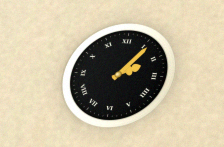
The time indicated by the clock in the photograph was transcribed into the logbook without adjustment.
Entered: 2:06
